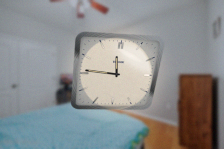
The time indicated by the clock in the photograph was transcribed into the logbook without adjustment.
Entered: 11:46
